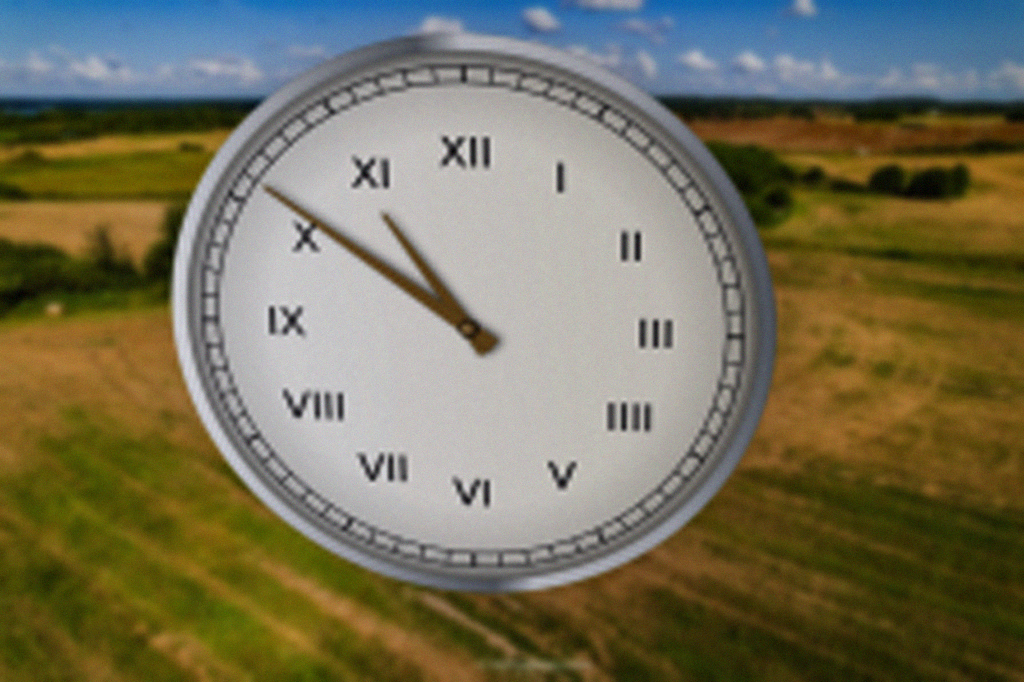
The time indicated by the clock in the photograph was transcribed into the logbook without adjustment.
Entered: 10:51
